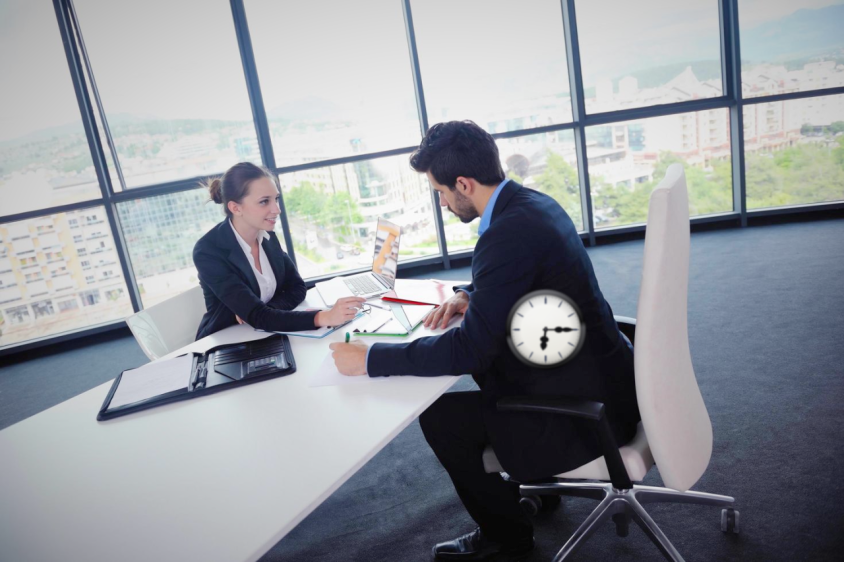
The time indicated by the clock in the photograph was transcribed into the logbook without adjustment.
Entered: 6:15
